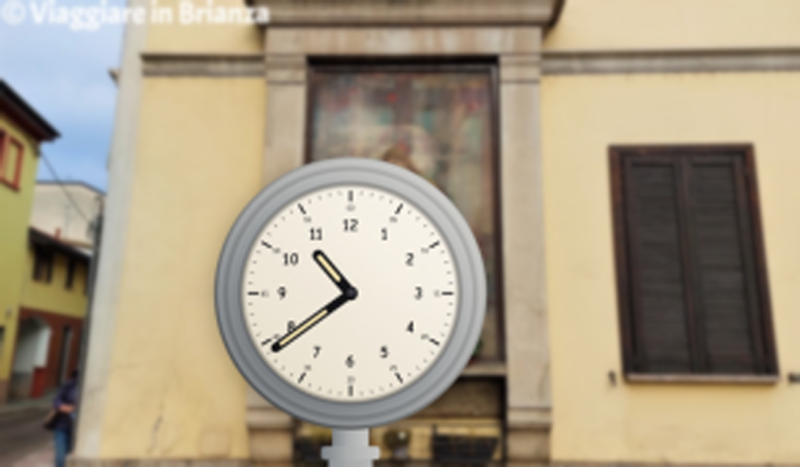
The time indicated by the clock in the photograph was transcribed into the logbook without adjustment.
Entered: 10:39
